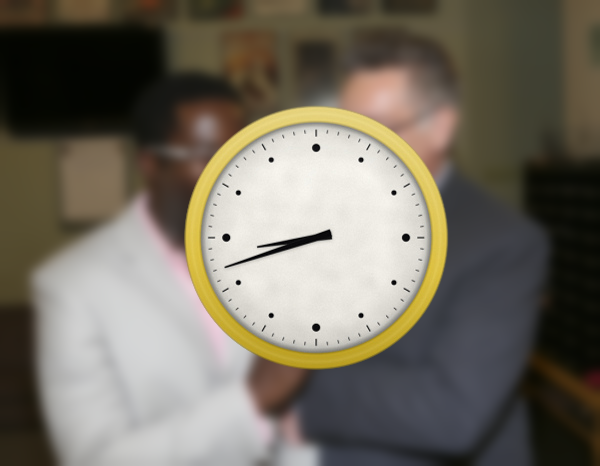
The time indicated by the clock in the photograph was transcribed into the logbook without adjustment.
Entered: 8:42
